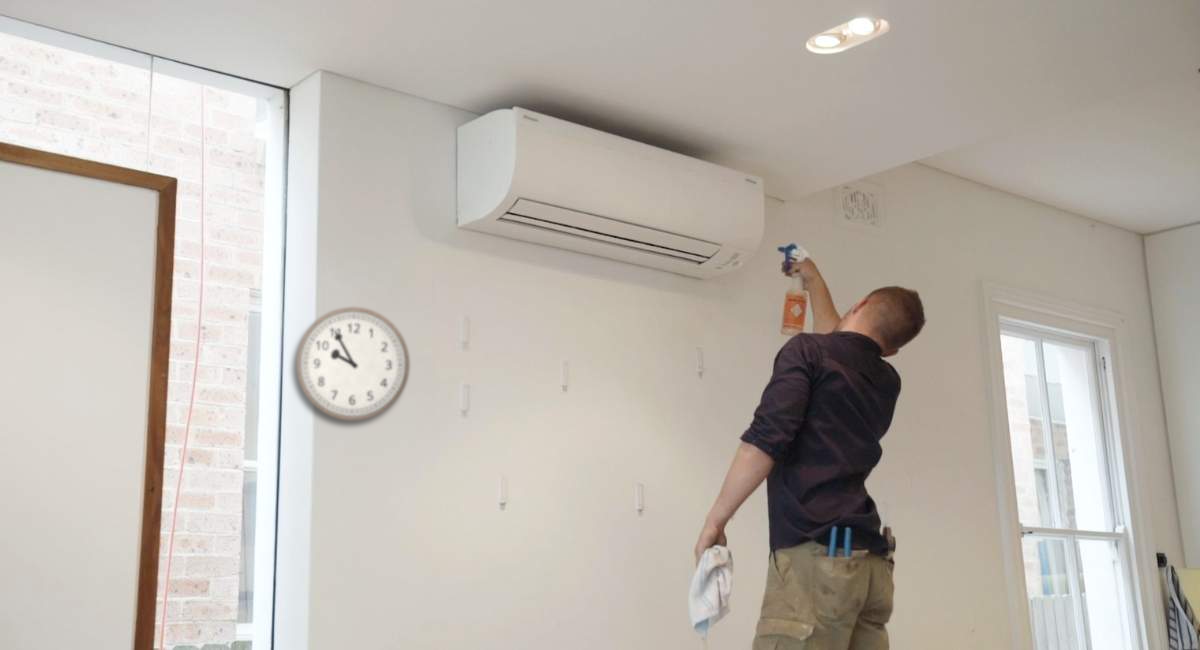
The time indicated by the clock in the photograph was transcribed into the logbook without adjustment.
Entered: 9:55
